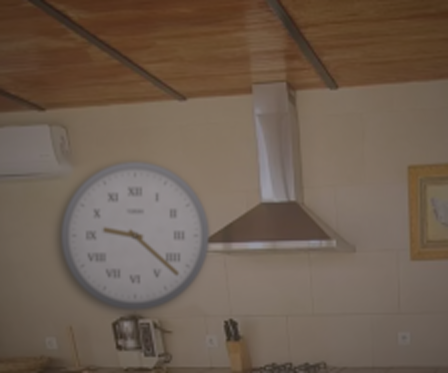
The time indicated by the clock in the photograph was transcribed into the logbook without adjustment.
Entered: 9:22
